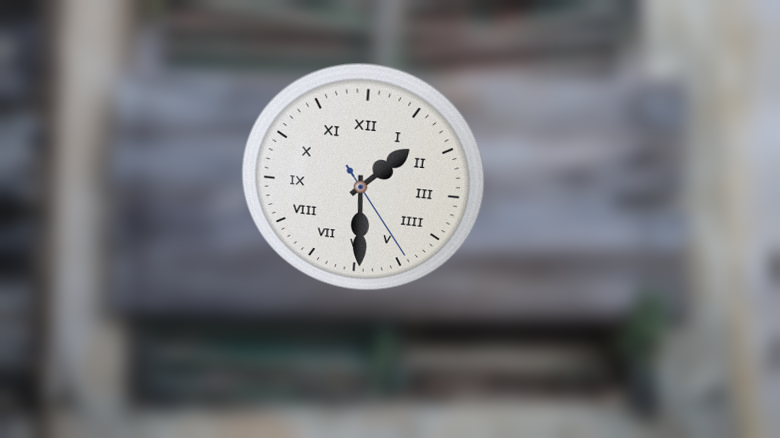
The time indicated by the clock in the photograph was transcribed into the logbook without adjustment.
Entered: 1:29:24
